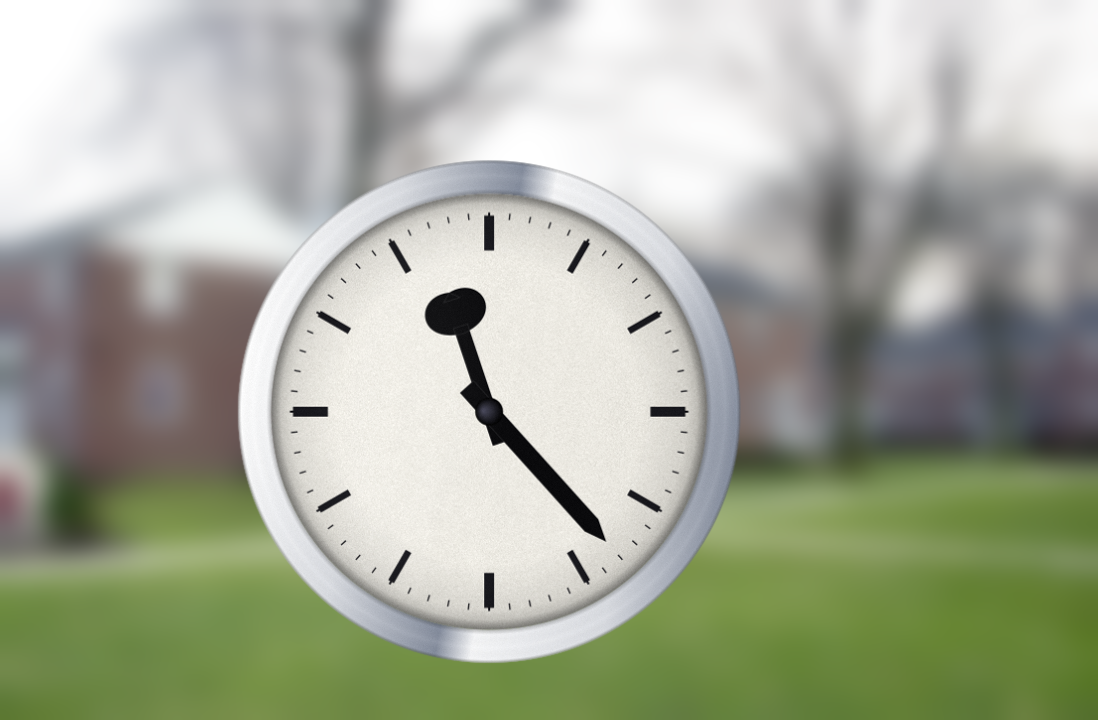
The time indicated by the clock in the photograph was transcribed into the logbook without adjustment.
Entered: 11:23
